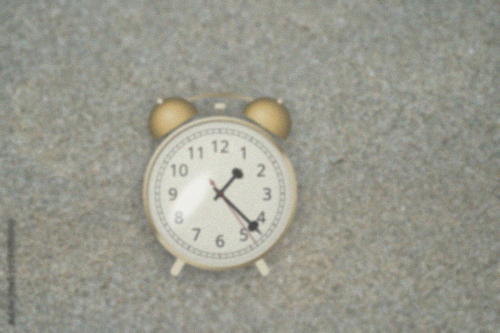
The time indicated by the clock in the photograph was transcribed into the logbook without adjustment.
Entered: 1:22:24
